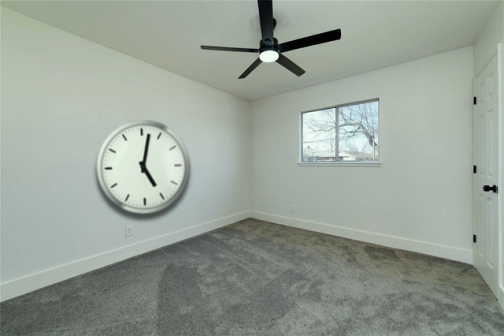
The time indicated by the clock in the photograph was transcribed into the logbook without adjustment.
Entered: 5:02
